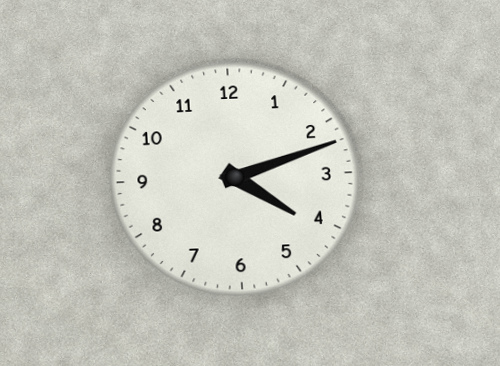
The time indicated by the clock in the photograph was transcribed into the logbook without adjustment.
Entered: 4:12
